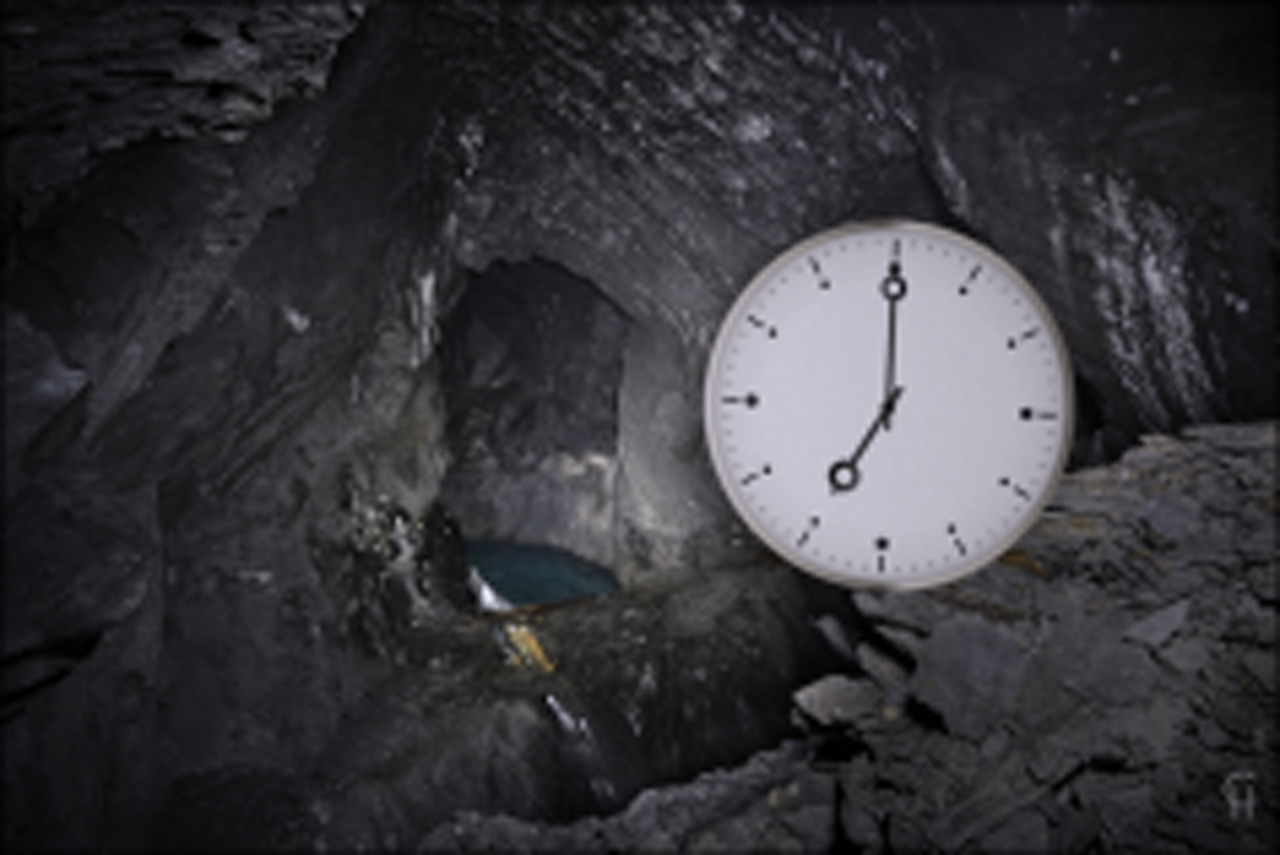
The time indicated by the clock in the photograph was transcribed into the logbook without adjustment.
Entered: 7:00
